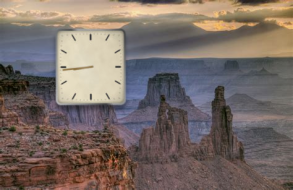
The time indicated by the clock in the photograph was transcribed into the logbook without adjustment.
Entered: 8:44
